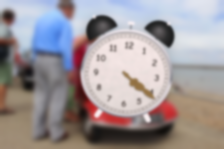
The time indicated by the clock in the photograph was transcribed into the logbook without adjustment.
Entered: 4:21
